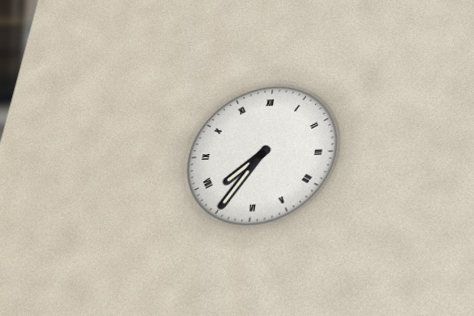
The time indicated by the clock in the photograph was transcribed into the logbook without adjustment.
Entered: 7:35
